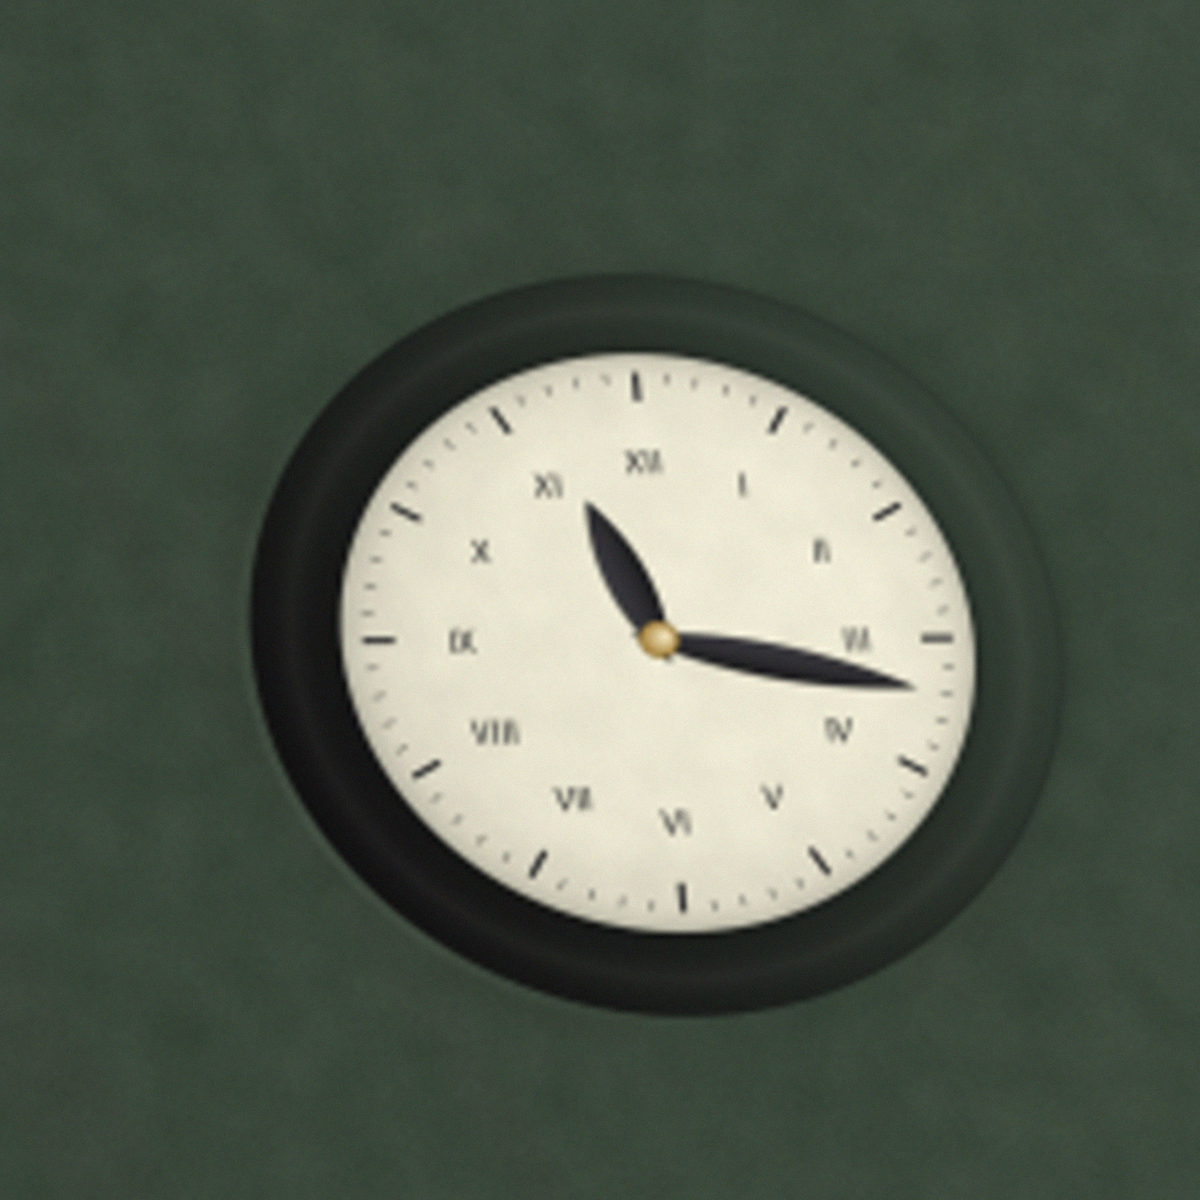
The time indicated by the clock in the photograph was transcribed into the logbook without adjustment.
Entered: 11:17
